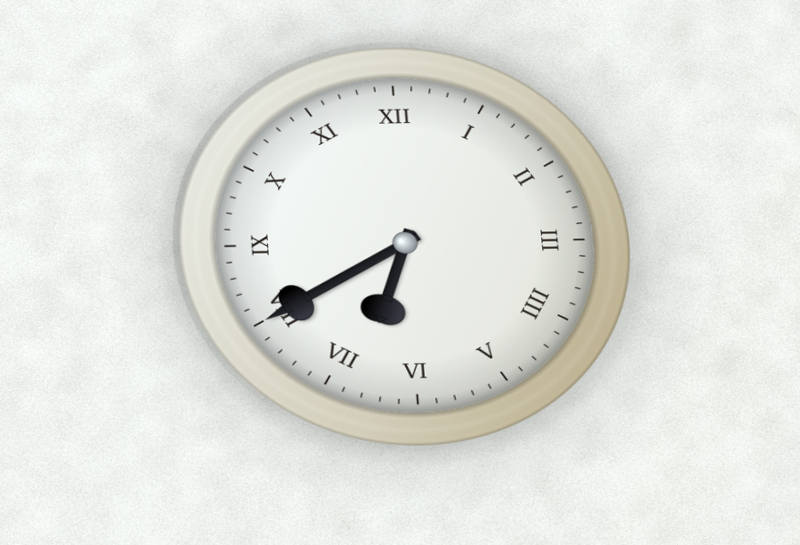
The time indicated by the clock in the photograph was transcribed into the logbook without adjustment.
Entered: 6:40
